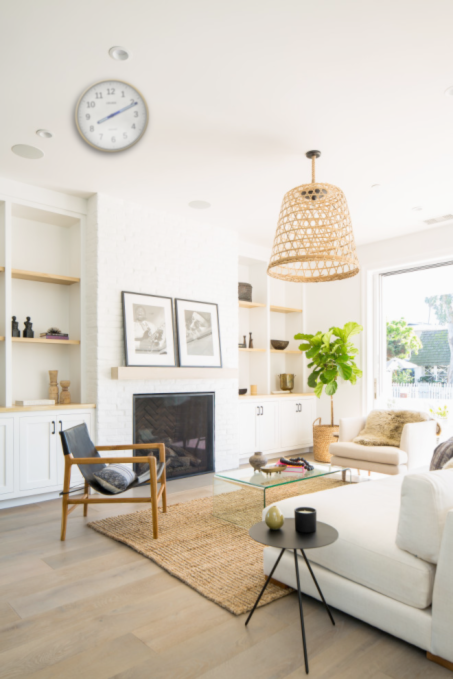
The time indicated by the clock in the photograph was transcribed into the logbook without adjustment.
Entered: 8:11
